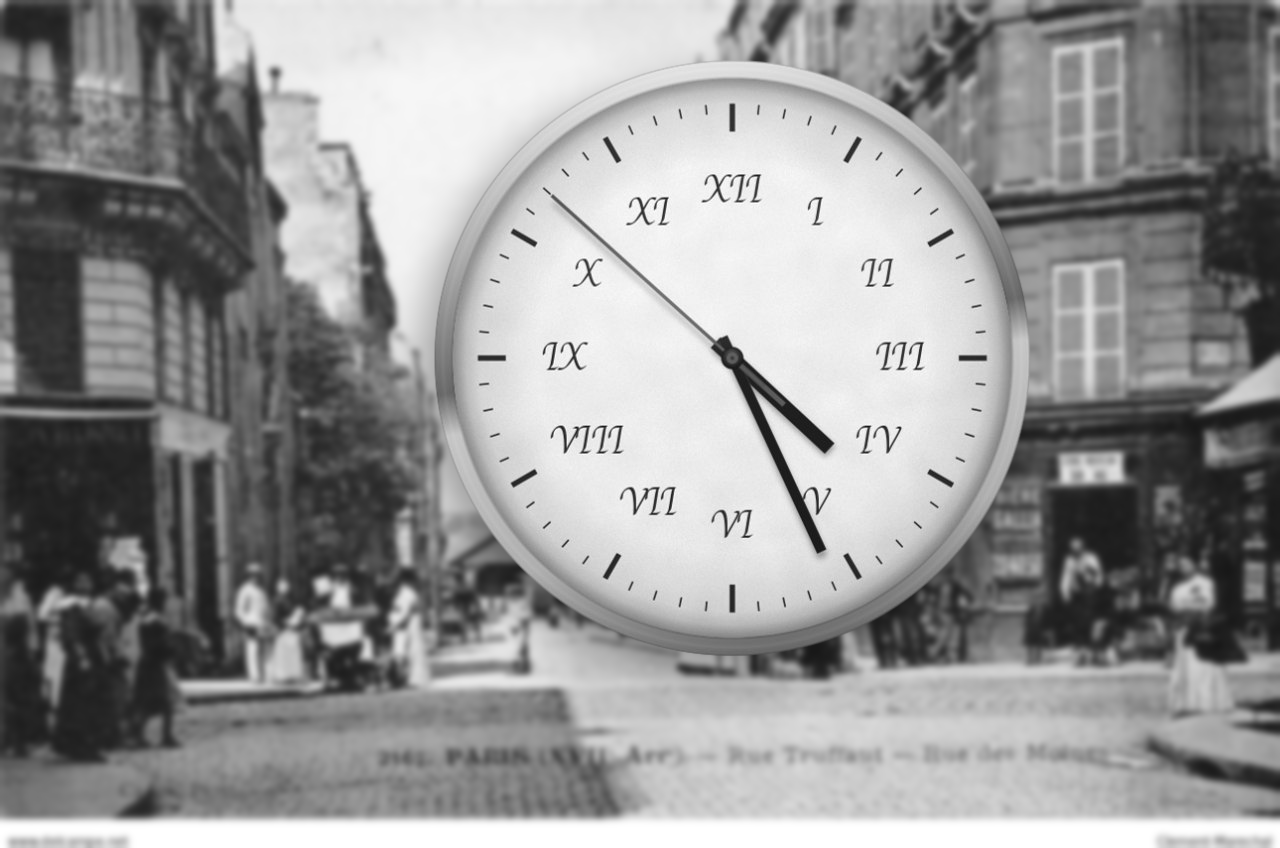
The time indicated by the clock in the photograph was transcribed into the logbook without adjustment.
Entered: 4:25:52
